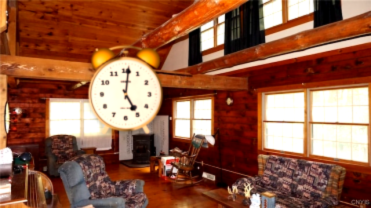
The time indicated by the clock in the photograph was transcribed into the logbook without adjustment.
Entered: 5:01
